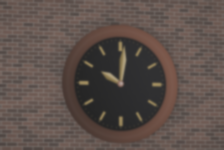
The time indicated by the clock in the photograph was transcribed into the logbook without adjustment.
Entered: 10:01
